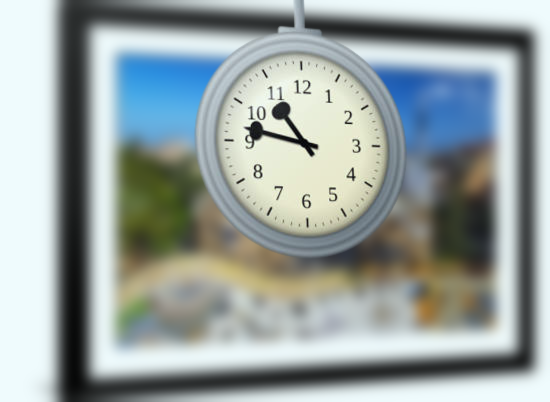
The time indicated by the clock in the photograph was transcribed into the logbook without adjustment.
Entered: 10:47
